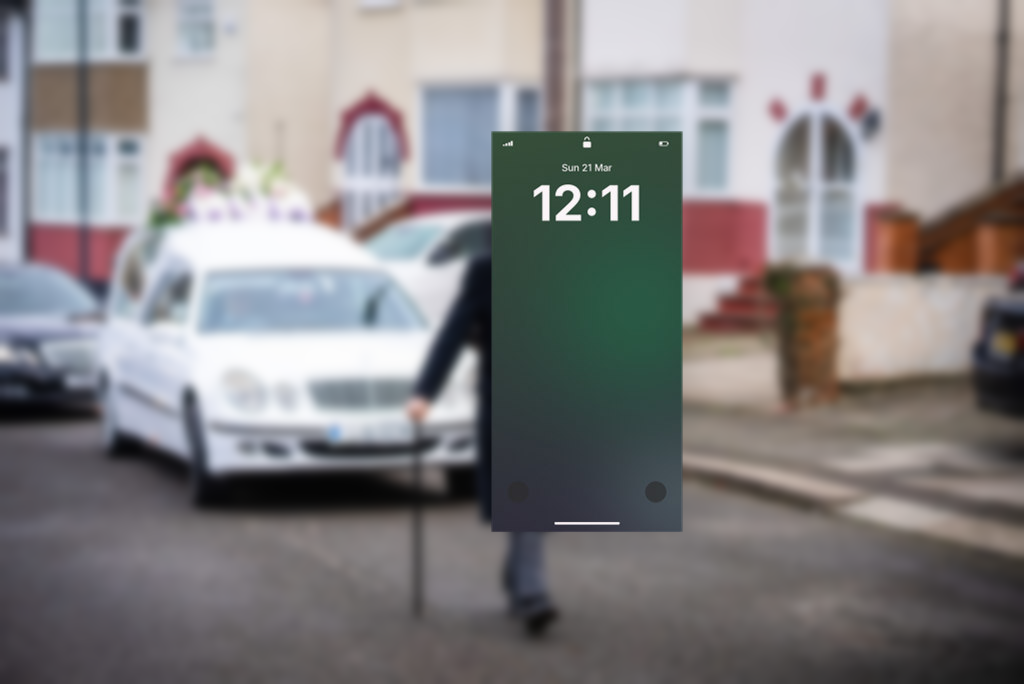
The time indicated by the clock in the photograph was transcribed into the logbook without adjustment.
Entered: 12:11
